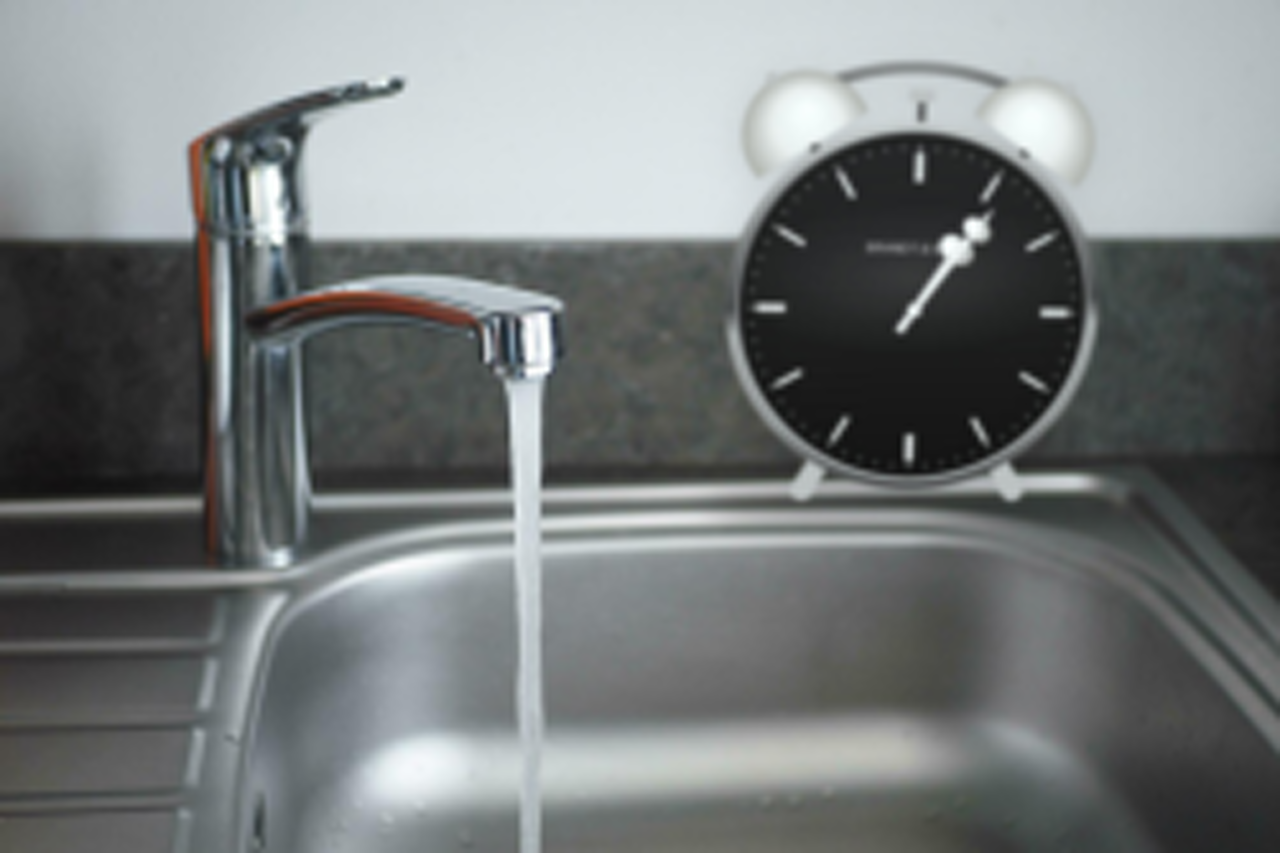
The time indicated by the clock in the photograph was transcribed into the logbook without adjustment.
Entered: 1:06
